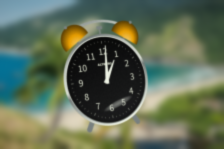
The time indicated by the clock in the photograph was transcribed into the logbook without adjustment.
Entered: 1:01
